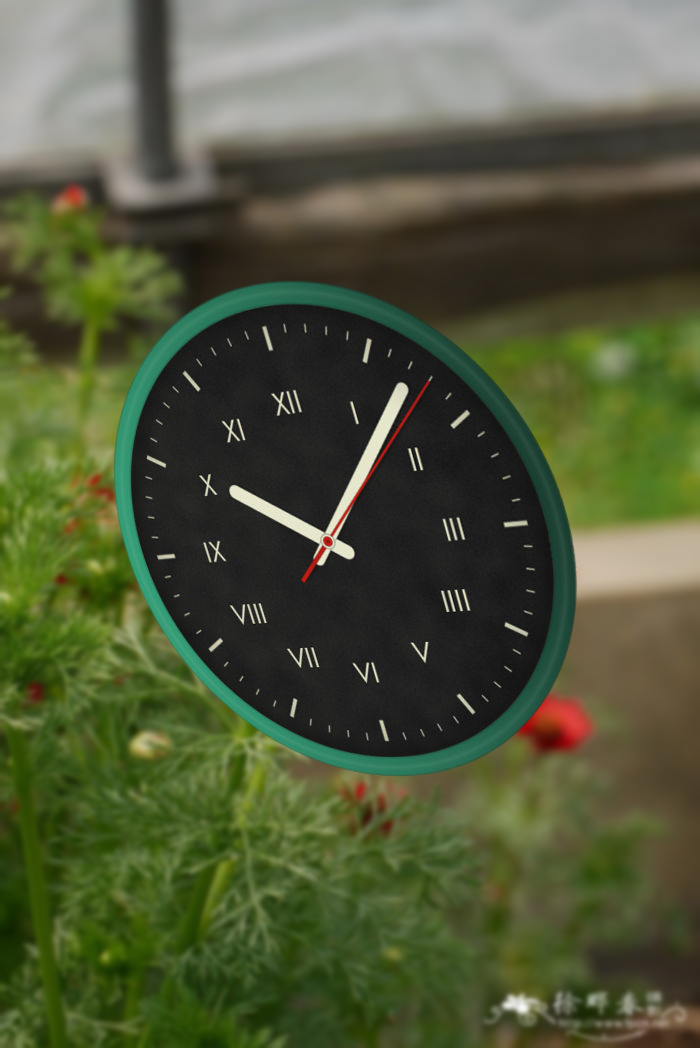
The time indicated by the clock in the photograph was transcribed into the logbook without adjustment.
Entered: 10:07:08
